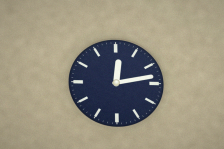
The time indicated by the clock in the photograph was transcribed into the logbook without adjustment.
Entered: 12:13
